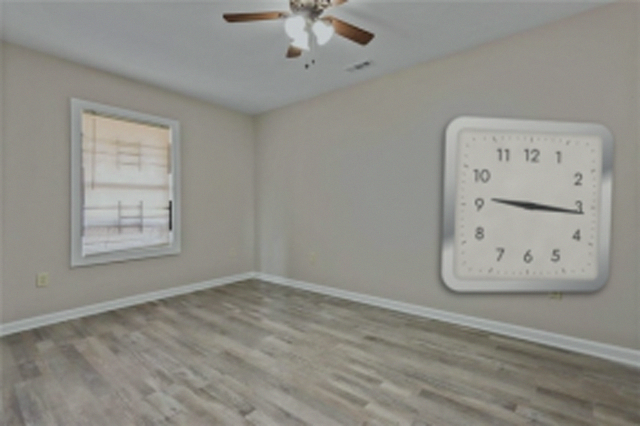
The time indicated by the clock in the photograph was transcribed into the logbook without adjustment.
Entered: 9:16
